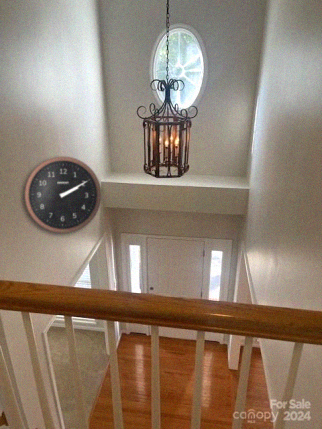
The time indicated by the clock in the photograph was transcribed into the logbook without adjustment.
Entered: 2:10
